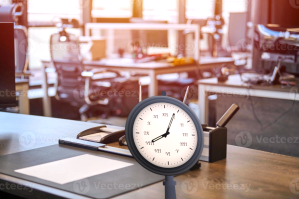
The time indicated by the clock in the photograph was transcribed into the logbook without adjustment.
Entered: 8:04
